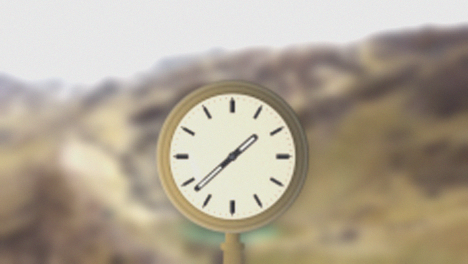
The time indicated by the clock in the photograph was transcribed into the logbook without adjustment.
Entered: 1:38
